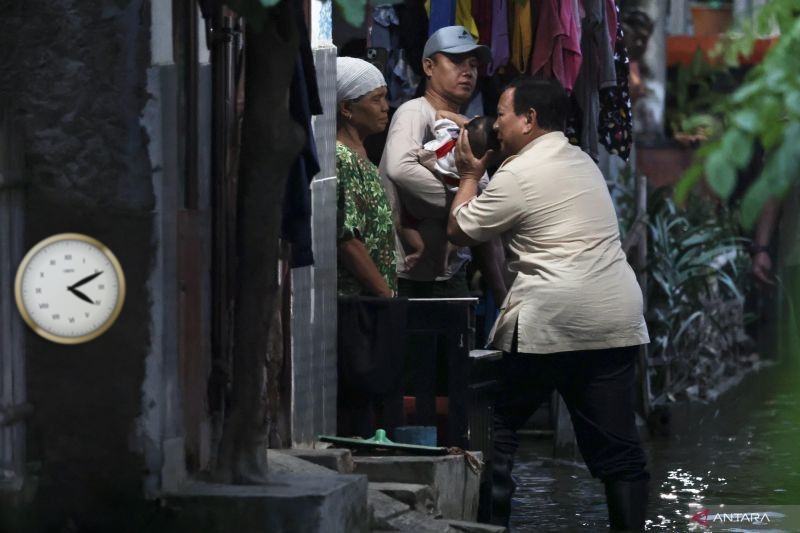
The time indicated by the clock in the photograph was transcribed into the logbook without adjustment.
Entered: 4:11
